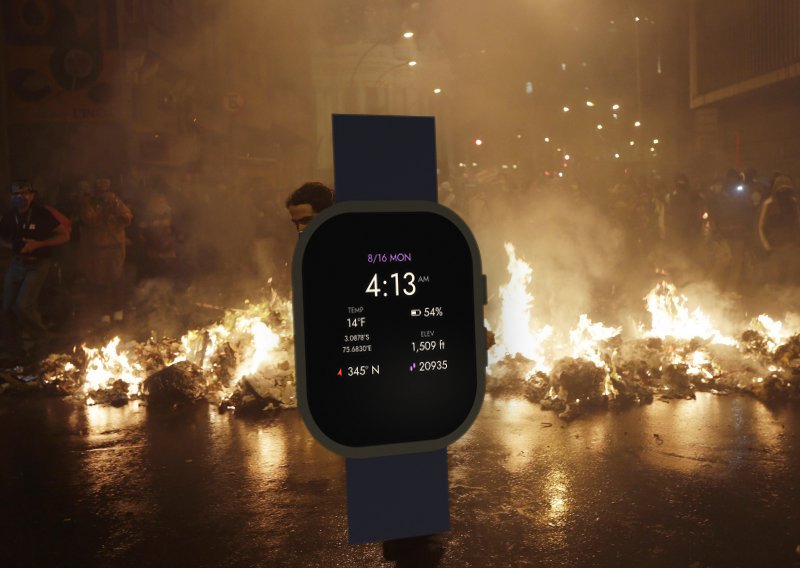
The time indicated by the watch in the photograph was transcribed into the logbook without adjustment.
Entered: 4:13
